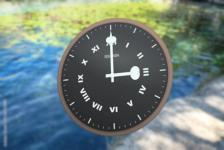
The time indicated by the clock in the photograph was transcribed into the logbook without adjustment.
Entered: 3:00
